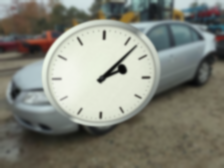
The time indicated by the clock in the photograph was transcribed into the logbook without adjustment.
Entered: 2:07
